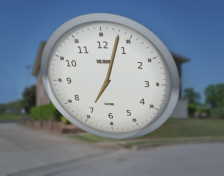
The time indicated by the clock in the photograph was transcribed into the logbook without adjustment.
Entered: 7:03
